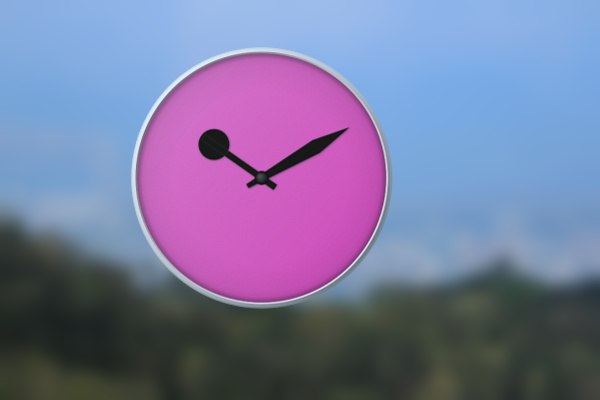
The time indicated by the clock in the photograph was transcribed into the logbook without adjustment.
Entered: 10:10
